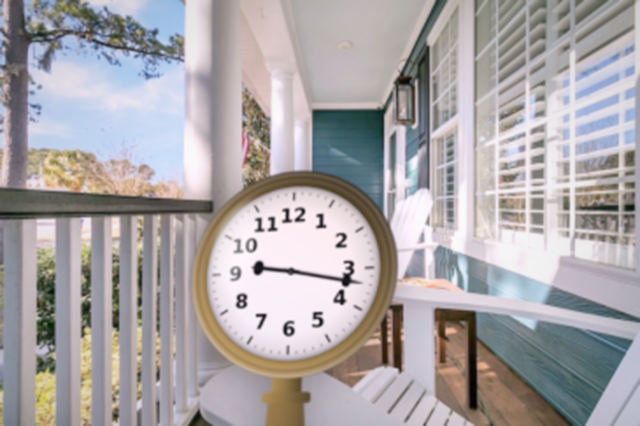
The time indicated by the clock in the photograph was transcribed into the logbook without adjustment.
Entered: 9:17
